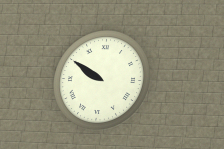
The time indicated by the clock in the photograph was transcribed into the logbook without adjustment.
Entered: 9:50
